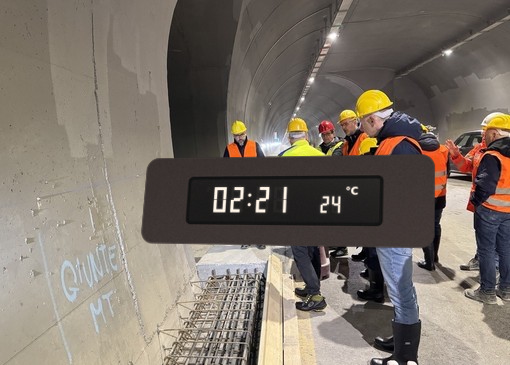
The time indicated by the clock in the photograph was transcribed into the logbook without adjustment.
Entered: 2:21
